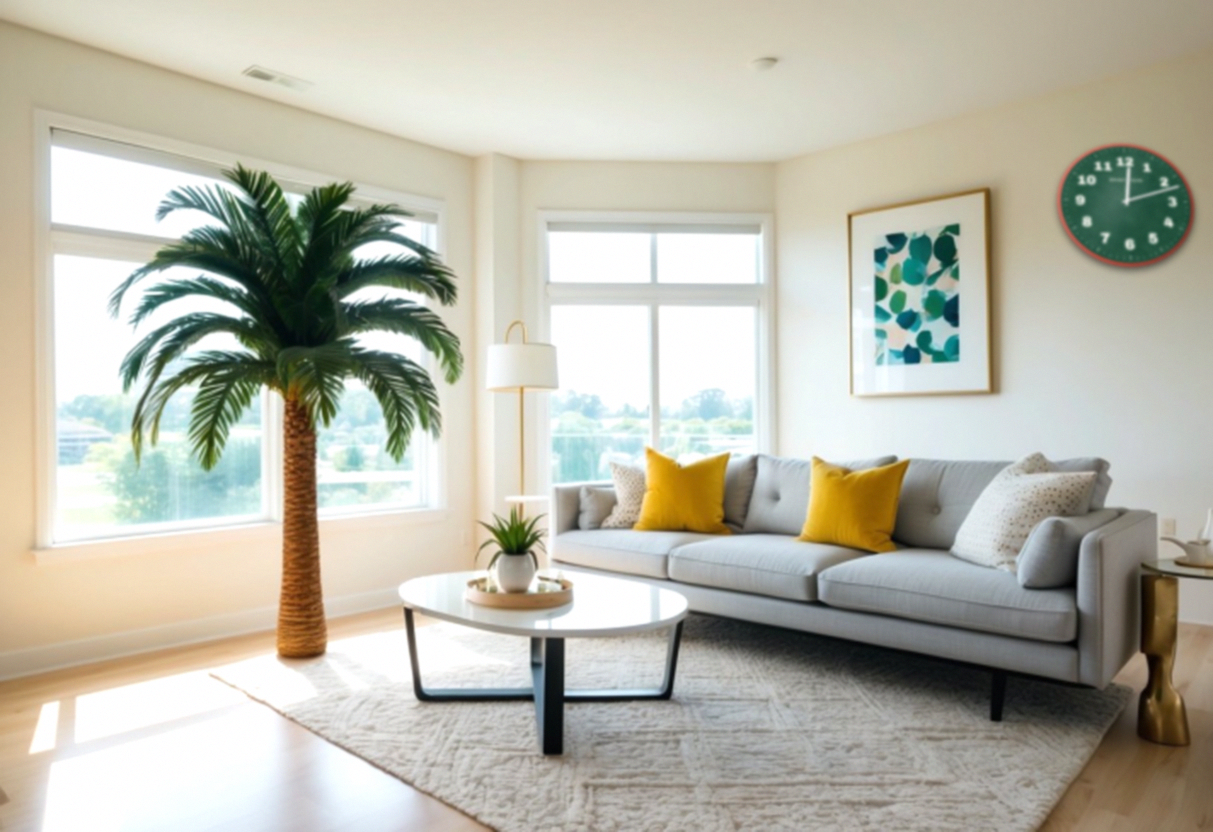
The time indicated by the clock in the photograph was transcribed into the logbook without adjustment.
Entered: 12:12
